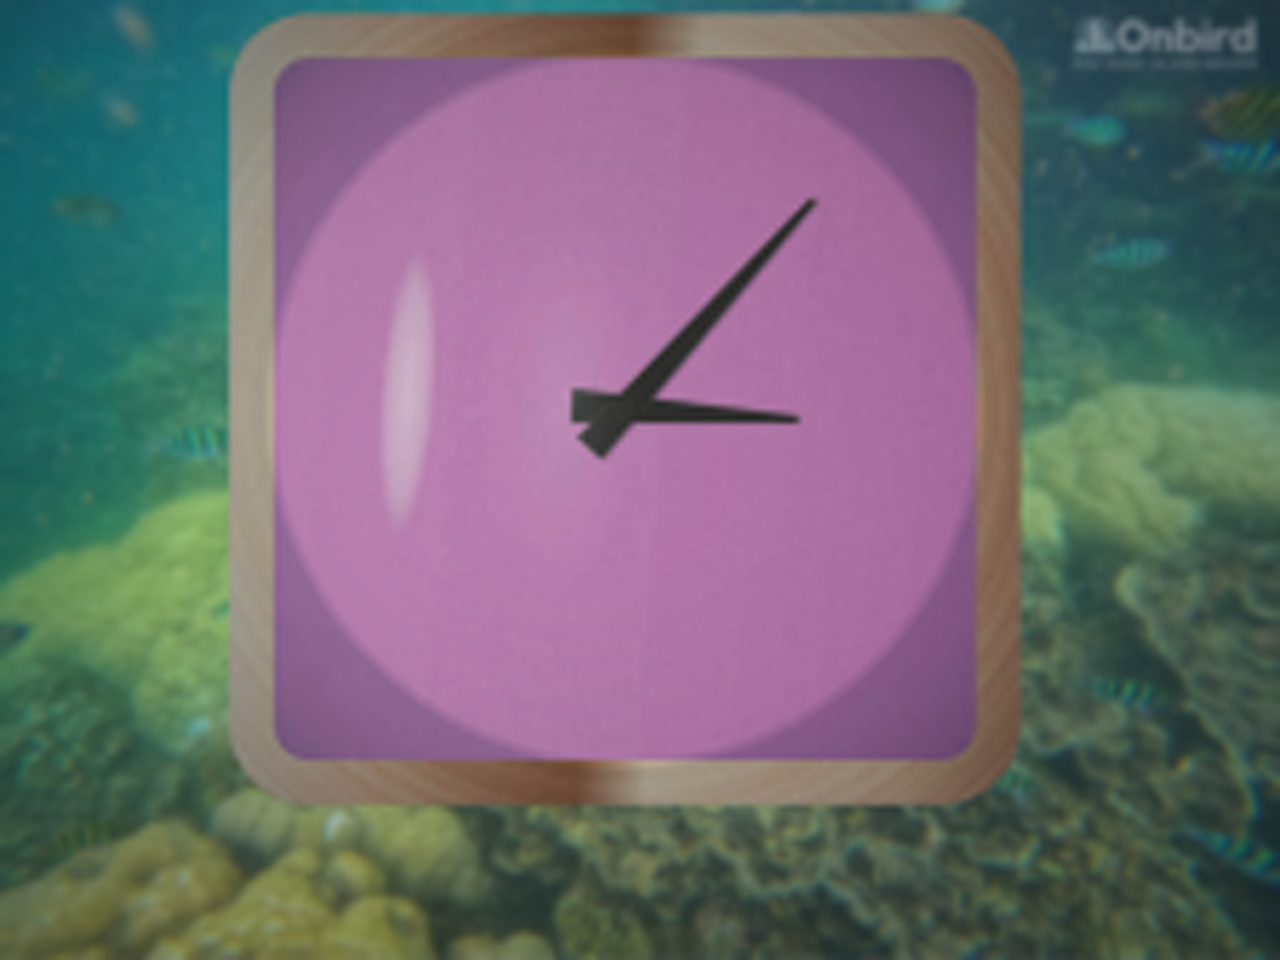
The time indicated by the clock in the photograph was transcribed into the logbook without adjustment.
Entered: 3:07
